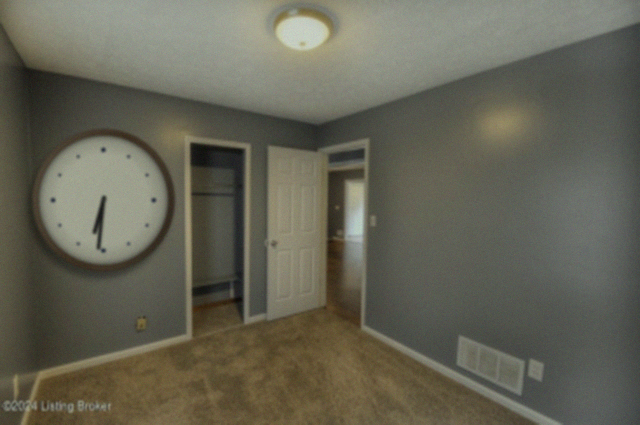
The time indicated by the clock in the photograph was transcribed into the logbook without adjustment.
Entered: 6:31
